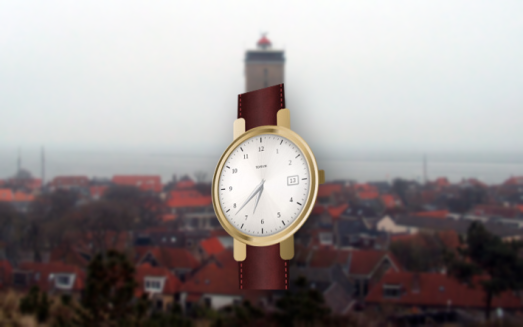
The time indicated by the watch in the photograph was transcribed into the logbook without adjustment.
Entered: 6:38
